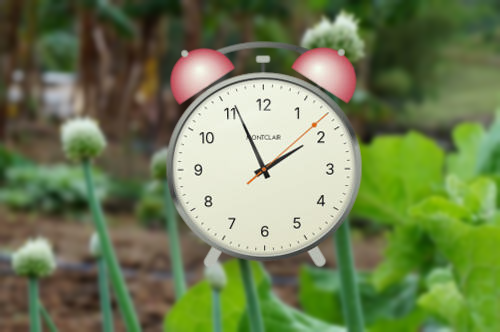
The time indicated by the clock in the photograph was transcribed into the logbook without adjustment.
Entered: 1:56:08
